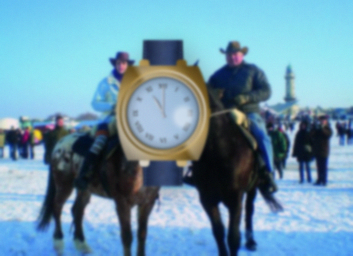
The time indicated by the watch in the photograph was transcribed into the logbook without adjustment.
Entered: 11:00
